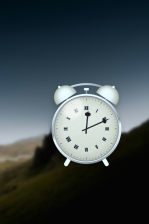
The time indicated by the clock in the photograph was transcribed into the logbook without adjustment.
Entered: 12:11
